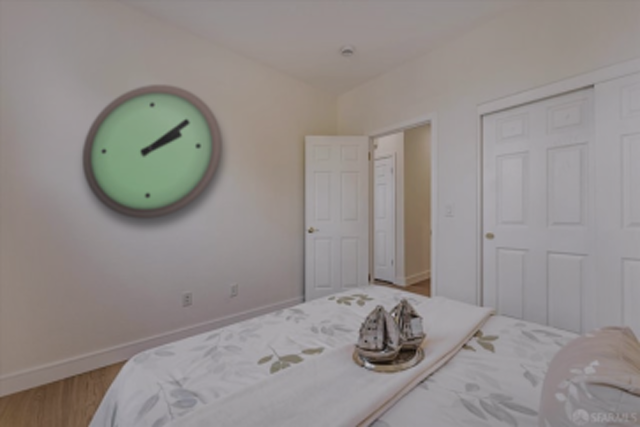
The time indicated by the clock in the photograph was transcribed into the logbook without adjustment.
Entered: 2:09
